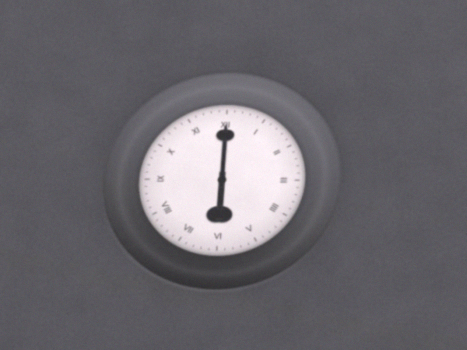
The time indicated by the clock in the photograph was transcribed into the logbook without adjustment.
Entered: 6:00
